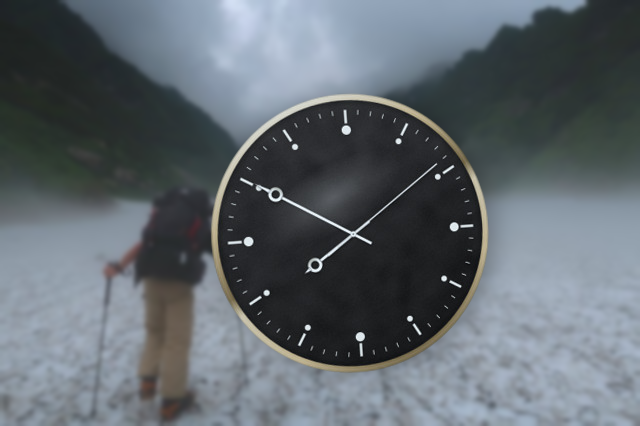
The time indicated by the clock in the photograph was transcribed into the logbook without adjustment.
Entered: 7:50:09
